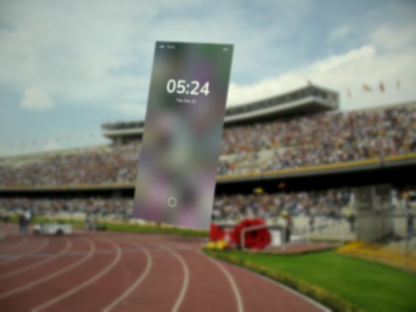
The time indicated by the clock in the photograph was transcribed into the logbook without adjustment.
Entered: 5:24
